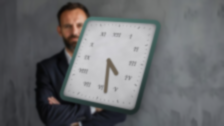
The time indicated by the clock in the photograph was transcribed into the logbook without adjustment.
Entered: 4:28
